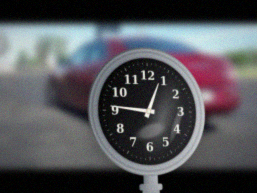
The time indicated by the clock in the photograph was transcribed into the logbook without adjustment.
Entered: 12:46
